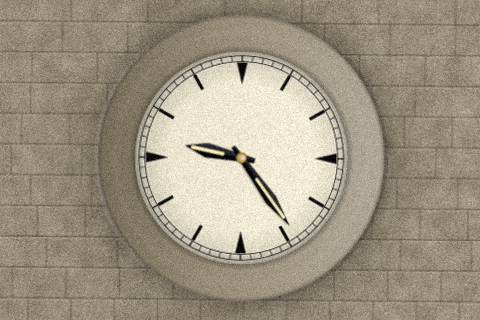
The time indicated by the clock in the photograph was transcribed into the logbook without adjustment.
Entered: 9:24
